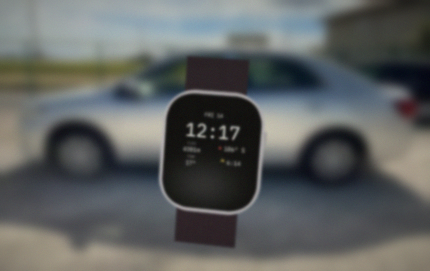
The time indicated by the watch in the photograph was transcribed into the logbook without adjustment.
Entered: 12:17
